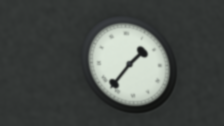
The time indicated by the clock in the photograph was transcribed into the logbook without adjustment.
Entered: 1:37
